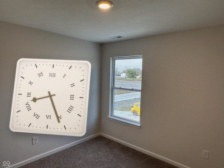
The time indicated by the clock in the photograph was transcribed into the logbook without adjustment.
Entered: 8:26
